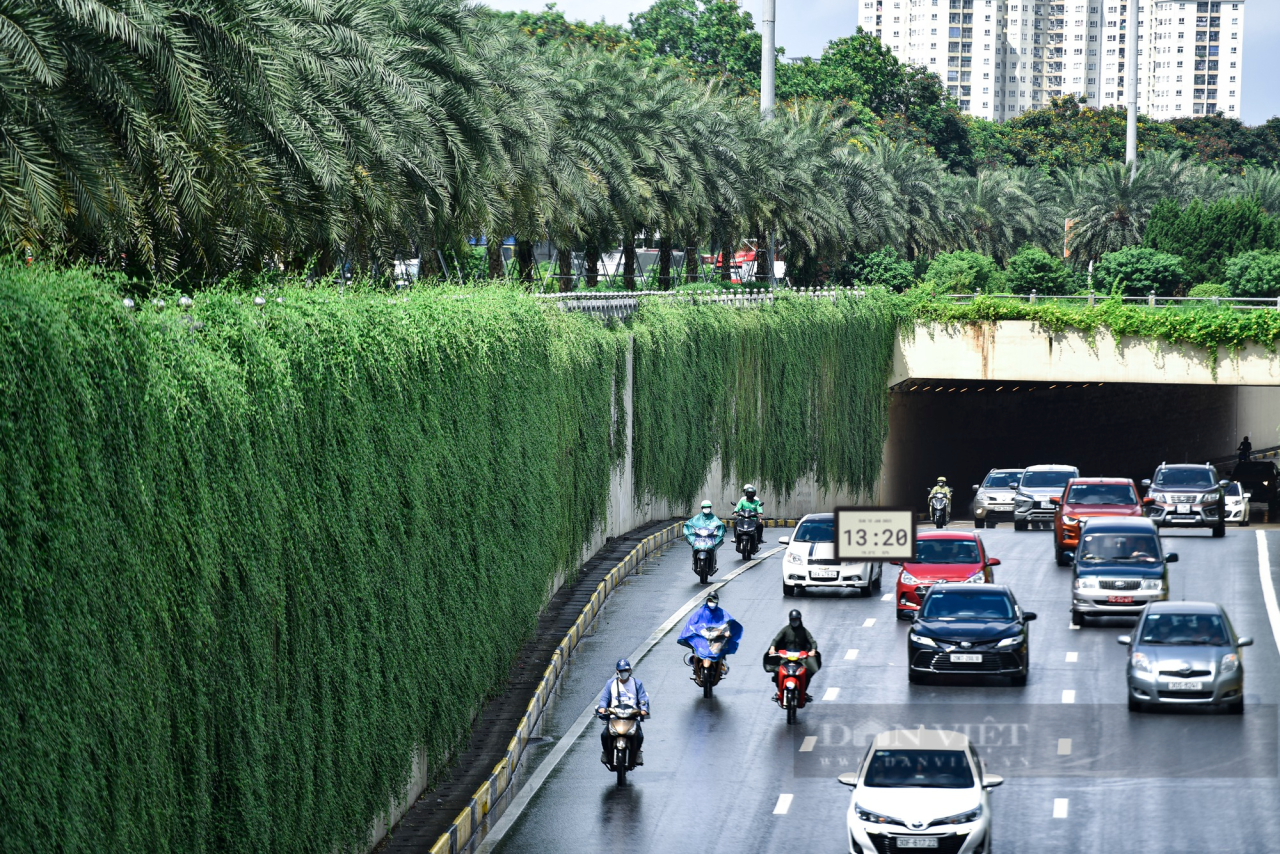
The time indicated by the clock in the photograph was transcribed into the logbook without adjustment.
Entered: 13:20
